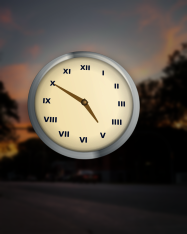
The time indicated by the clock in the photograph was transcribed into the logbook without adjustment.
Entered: 4:50
